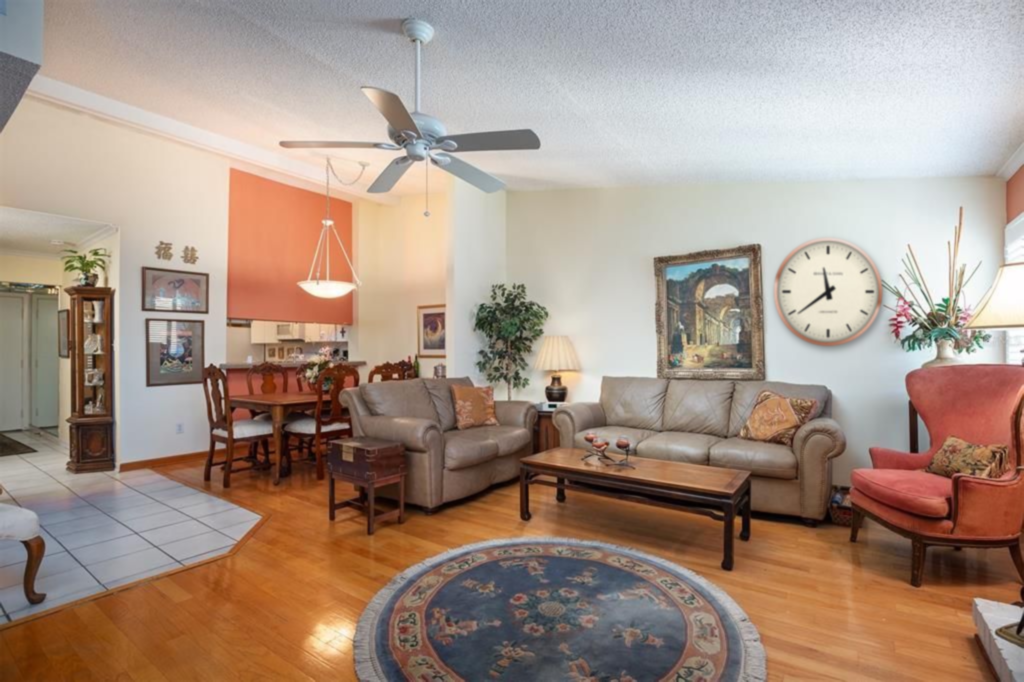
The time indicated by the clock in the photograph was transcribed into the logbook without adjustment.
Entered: 11:39
